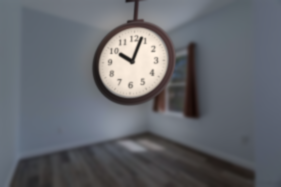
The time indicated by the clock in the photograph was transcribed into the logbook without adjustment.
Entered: 10:03
